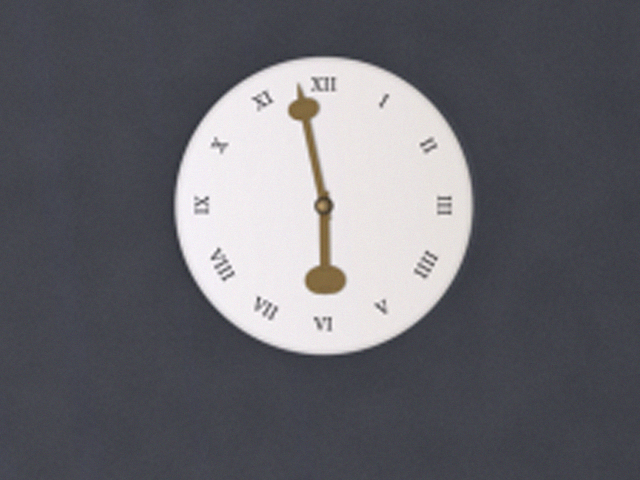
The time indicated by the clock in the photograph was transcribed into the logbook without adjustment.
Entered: 5:58
